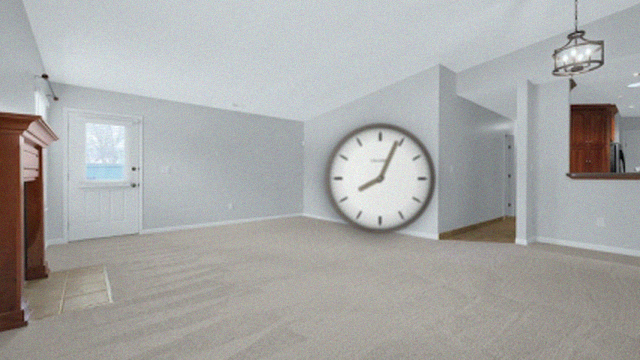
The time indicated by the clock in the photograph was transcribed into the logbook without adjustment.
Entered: 8:04
